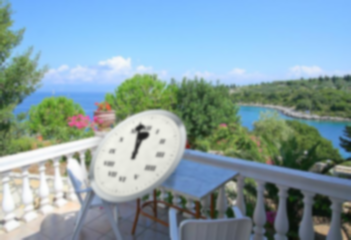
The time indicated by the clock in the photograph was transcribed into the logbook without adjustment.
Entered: 11:57
